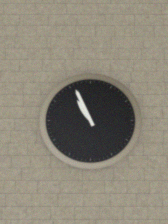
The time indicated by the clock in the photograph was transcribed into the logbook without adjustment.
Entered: 10:56
